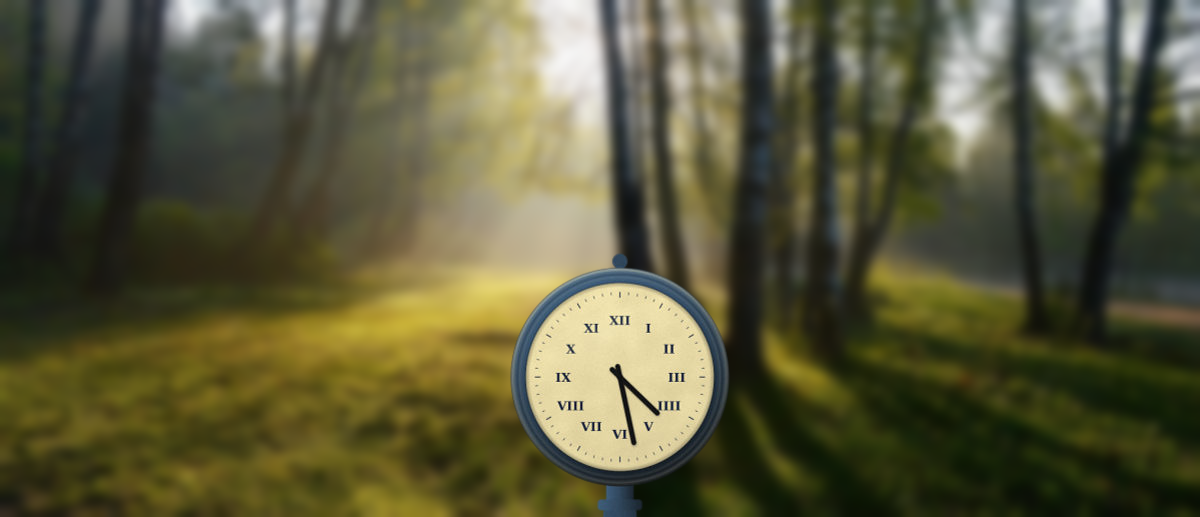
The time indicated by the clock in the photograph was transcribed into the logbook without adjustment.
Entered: 4:28
